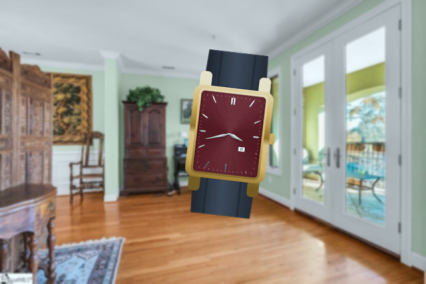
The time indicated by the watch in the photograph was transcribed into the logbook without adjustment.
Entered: 3:42
